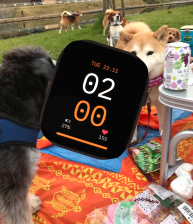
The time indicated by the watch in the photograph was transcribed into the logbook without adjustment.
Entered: 2:00
